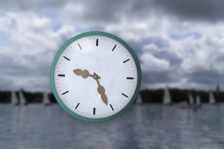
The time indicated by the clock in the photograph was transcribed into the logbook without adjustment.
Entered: 9:26
